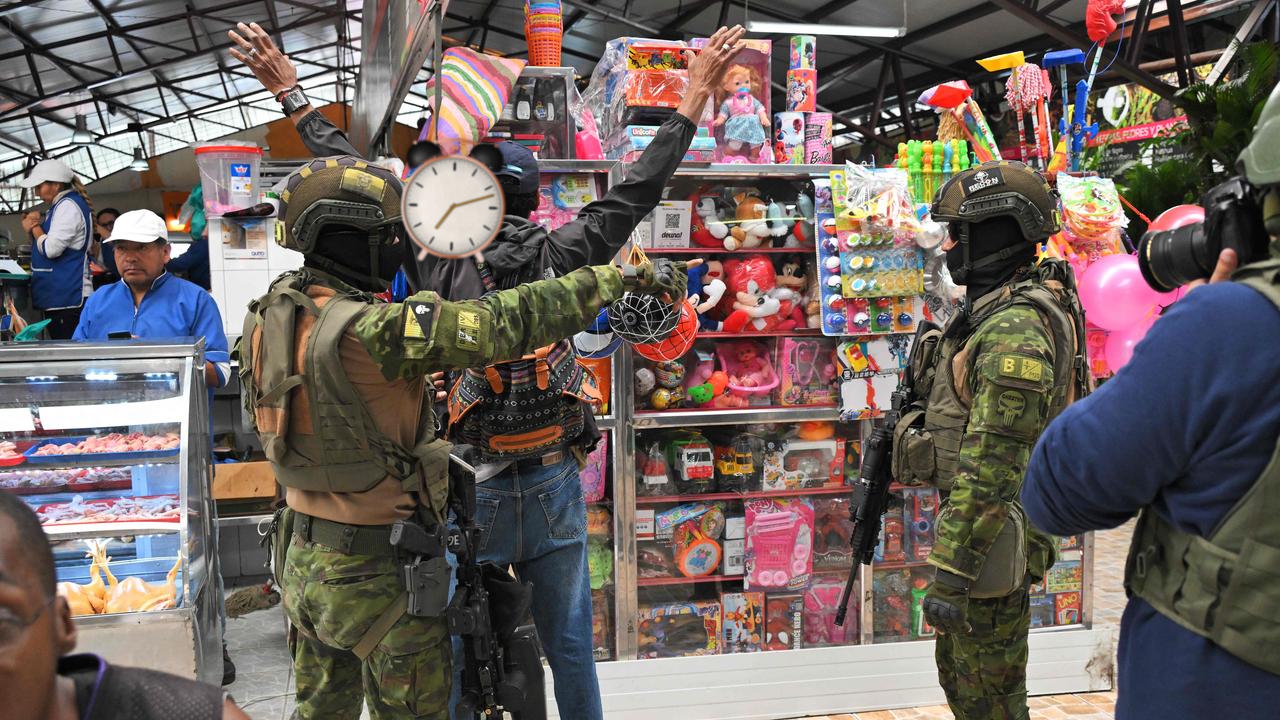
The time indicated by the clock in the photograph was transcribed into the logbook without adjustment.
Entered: 7:12
